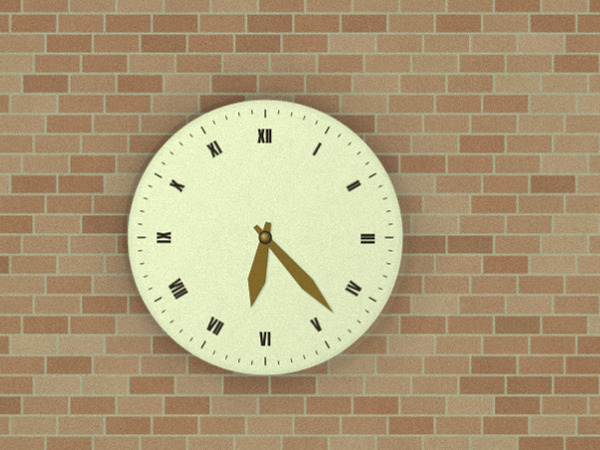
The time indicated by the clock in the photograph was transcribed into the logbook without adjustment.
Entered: 6:23
